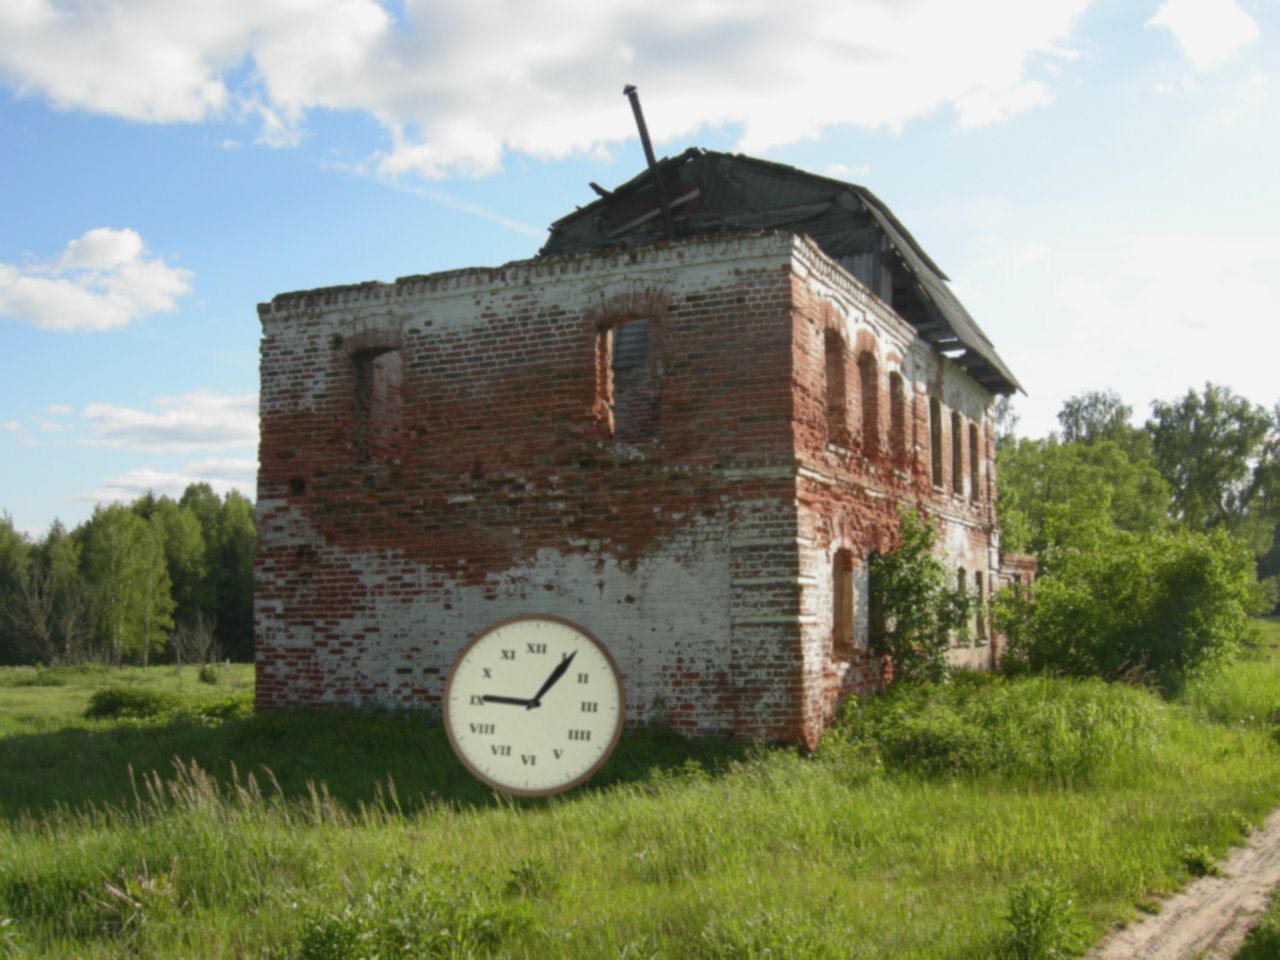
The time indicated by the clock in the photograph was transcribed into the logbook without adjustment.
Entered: 9:06
